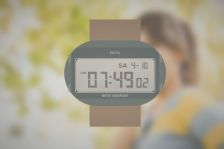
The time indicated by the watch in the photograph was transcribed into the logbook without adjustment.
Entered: 7:49:02
